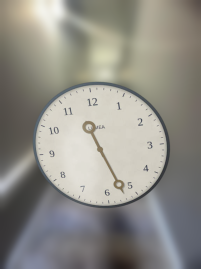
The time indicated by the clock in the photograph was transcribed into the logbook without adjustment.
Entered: 11:27
